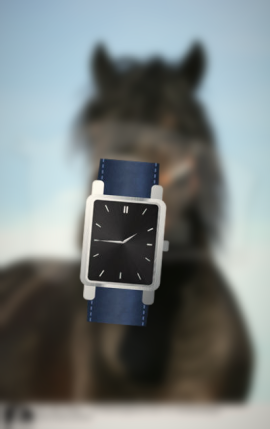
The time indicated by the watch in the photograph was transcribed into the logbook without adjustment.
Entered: 1:45
